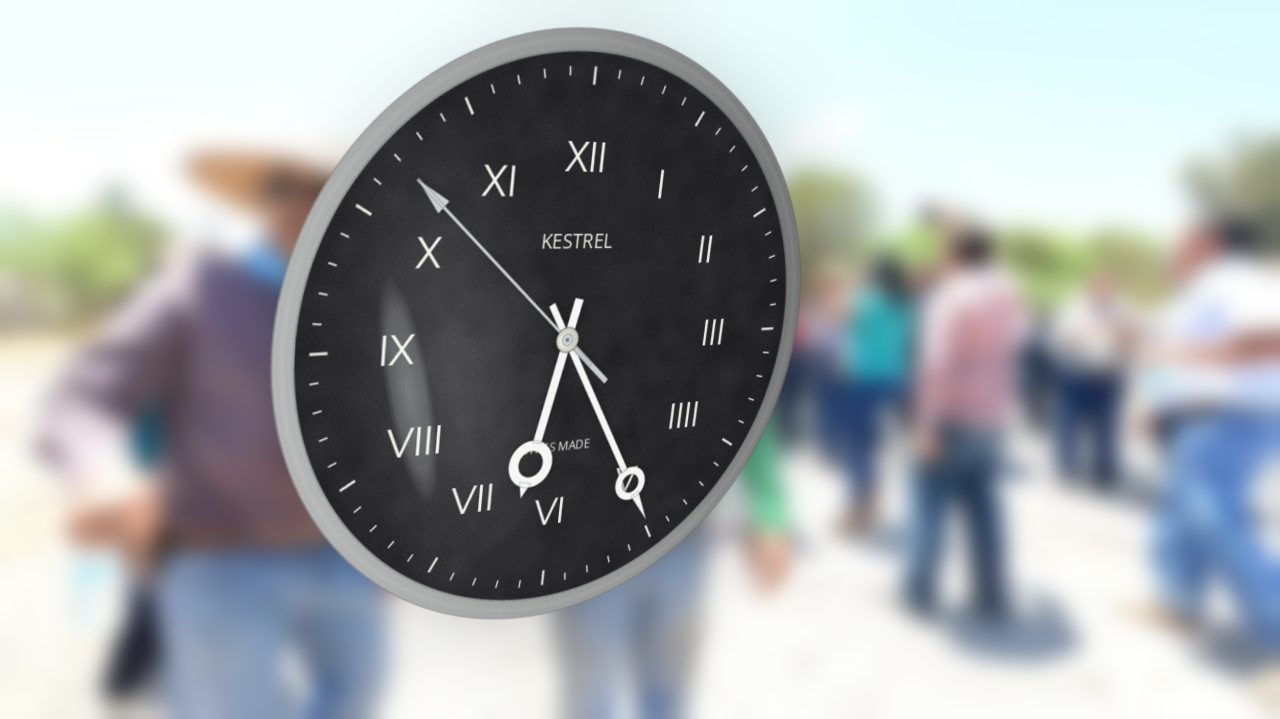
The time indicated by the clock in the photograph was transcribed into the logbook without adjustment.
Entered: 6:24:52
